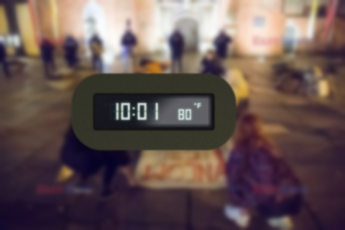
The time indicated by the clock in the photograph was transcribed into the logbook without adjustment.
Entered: 10:01
